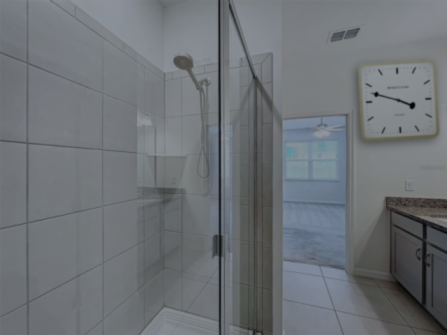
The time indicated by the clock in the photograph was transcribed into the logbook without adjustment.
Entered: 3:48
